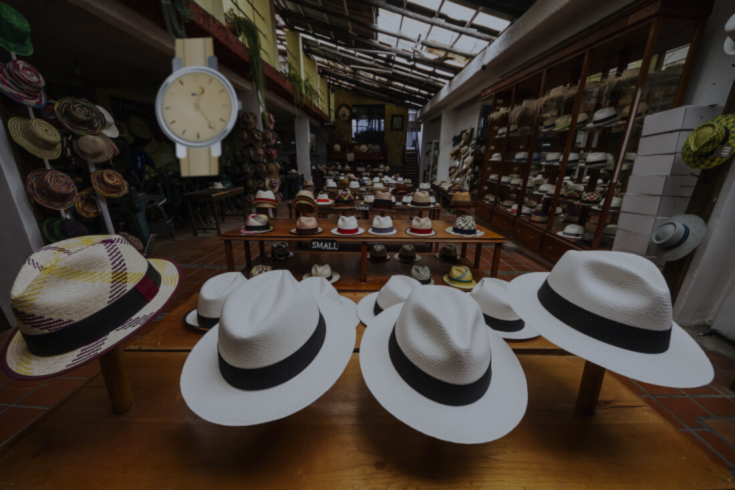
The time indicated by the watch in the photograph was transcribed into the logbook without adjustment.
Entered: 12:24
